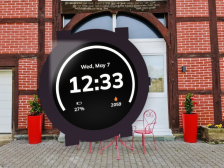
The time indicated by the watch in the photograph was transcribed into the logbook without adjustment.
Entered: 12:33
